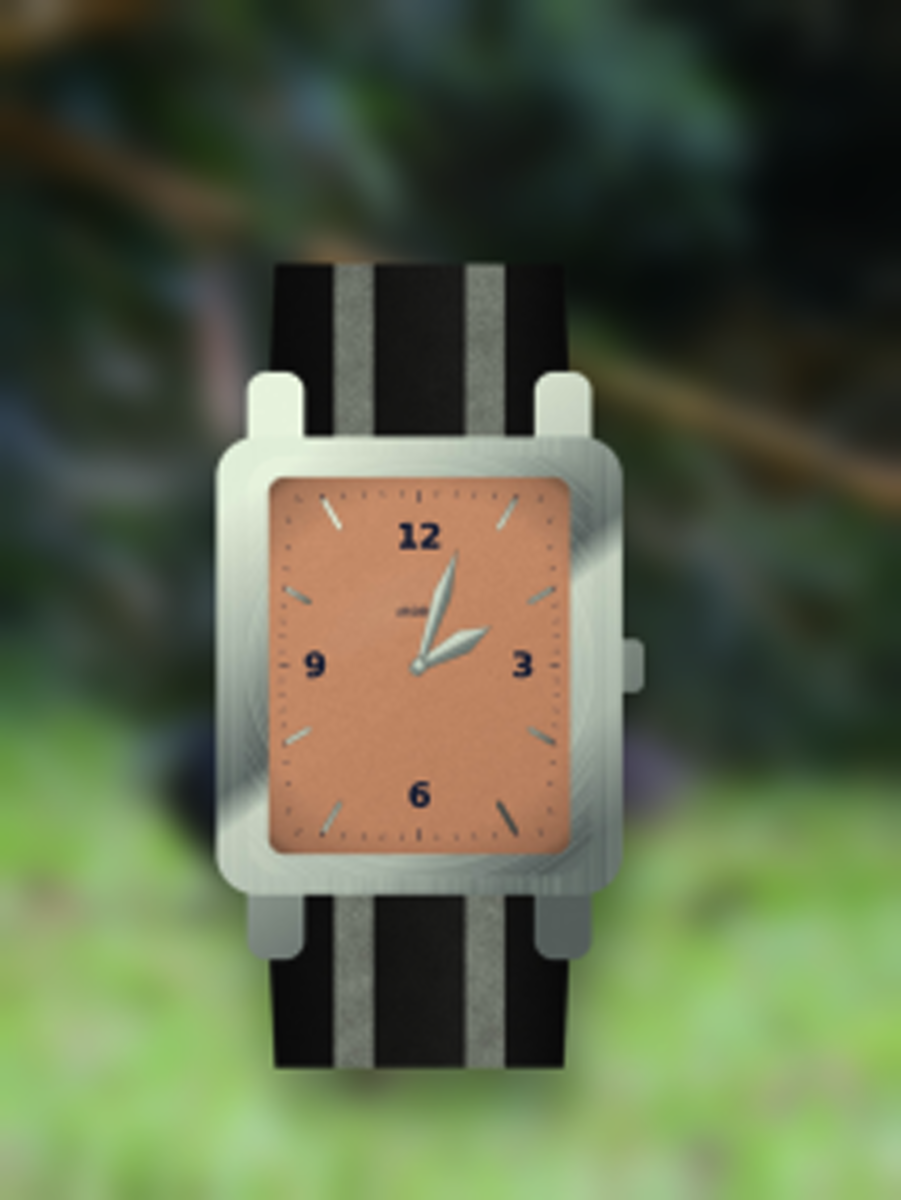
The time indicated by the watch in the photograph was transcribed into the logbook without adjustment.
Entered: 2:03
